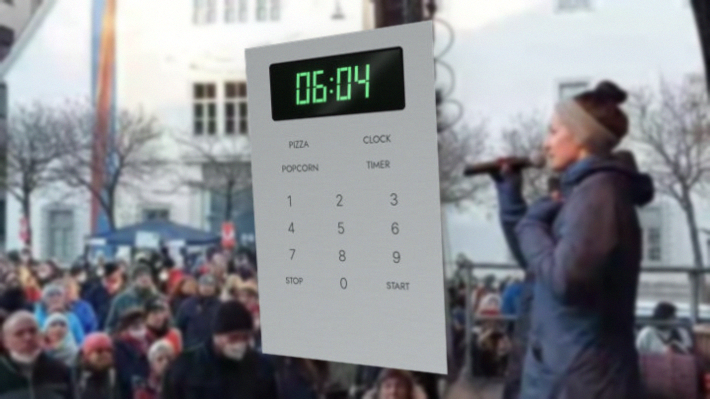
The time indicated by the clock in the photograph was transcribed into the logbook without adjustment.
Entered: 6:04
